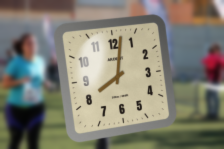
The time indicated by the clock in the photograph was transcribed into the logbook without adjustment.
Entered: 8:02
